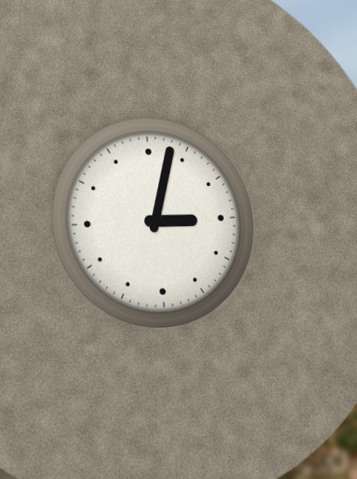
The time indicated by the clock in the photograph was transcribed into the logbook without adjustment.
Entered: 3:03
